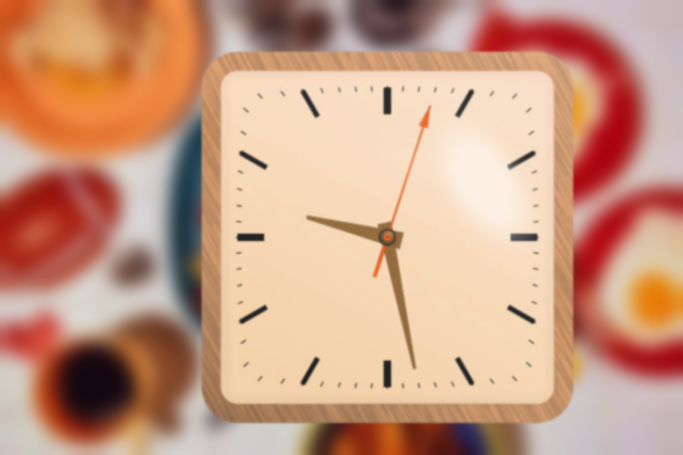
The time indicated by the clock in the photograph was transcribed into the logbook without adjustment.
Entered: 9:28:03
